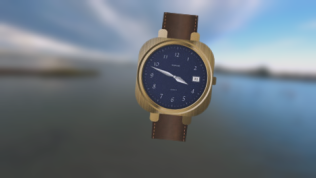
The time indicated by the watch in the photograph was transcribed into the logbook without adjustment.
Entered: 3:48
